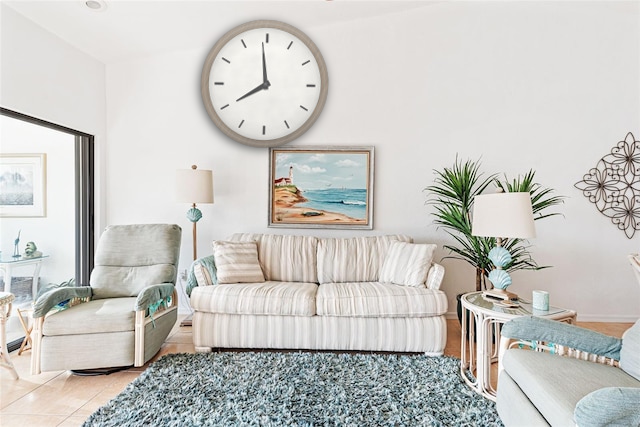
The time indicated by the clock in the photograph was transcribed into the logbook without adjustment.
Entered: 7:59
